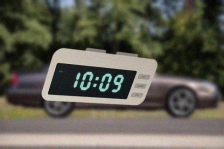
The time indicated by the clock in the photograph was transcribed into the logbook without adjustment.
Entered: 10:09
